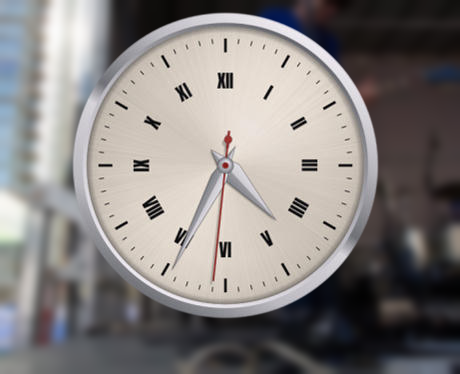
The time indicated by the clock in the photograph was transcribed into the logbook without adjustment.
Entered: 4:34:31
